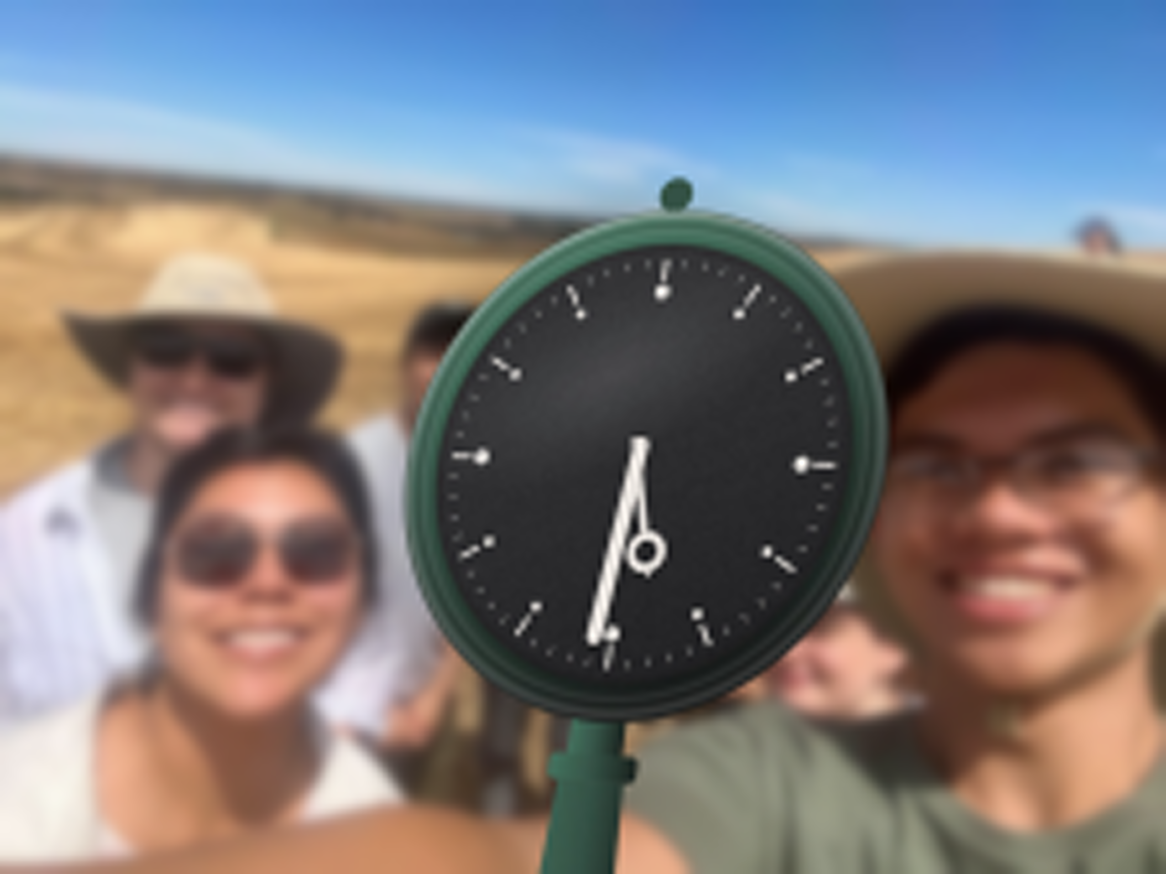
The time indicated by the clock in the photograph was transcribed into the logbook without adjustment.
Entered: 5:31
